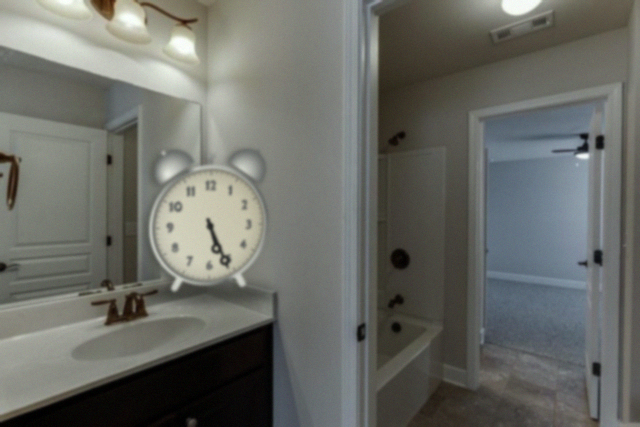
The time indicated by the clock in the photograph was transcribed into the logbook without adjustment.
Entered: 5:26
